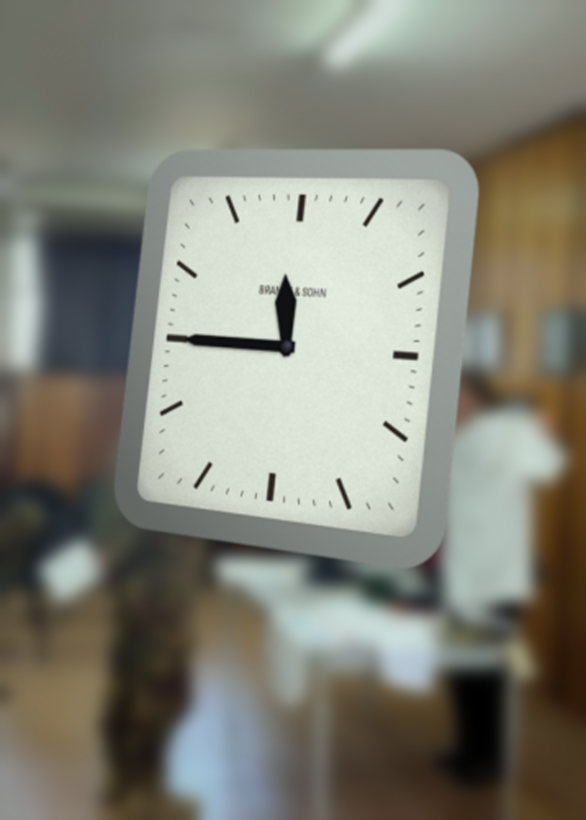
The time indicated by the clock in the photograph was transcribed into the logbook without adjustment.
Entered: 11:45
